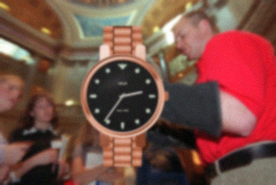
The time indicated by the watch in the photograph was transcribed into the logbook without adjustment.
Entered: 2:36
